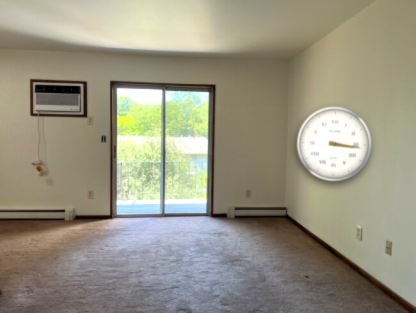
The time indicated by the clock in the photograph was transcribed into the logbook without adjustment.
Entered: 3:16
